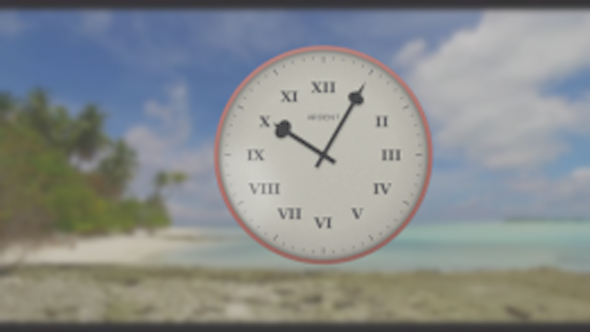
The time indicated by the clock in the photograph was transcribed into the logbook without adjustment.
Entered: 10:05
